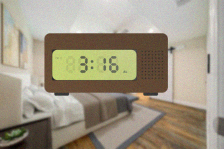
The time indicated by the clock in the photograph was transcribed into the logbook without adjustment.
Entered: 3:16
